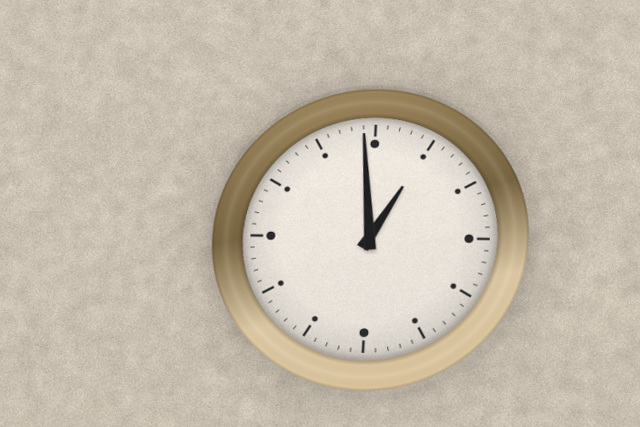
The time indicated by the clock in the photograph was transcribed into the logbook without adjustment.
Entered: 12:59
